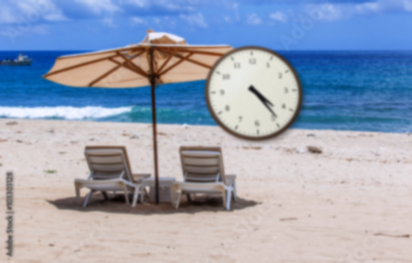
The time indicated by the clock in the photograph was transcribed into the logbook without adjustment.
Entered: 4:24
